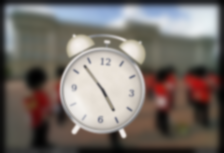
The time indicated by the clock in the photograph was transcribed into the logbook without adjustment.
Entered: 4:53
